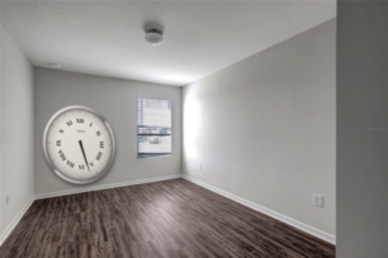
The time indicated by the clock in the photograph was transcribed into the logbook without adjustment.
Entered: 5:27
